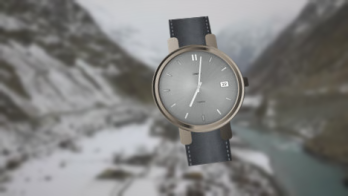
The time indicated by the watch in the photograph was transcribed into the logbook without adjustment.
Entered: 7:02
